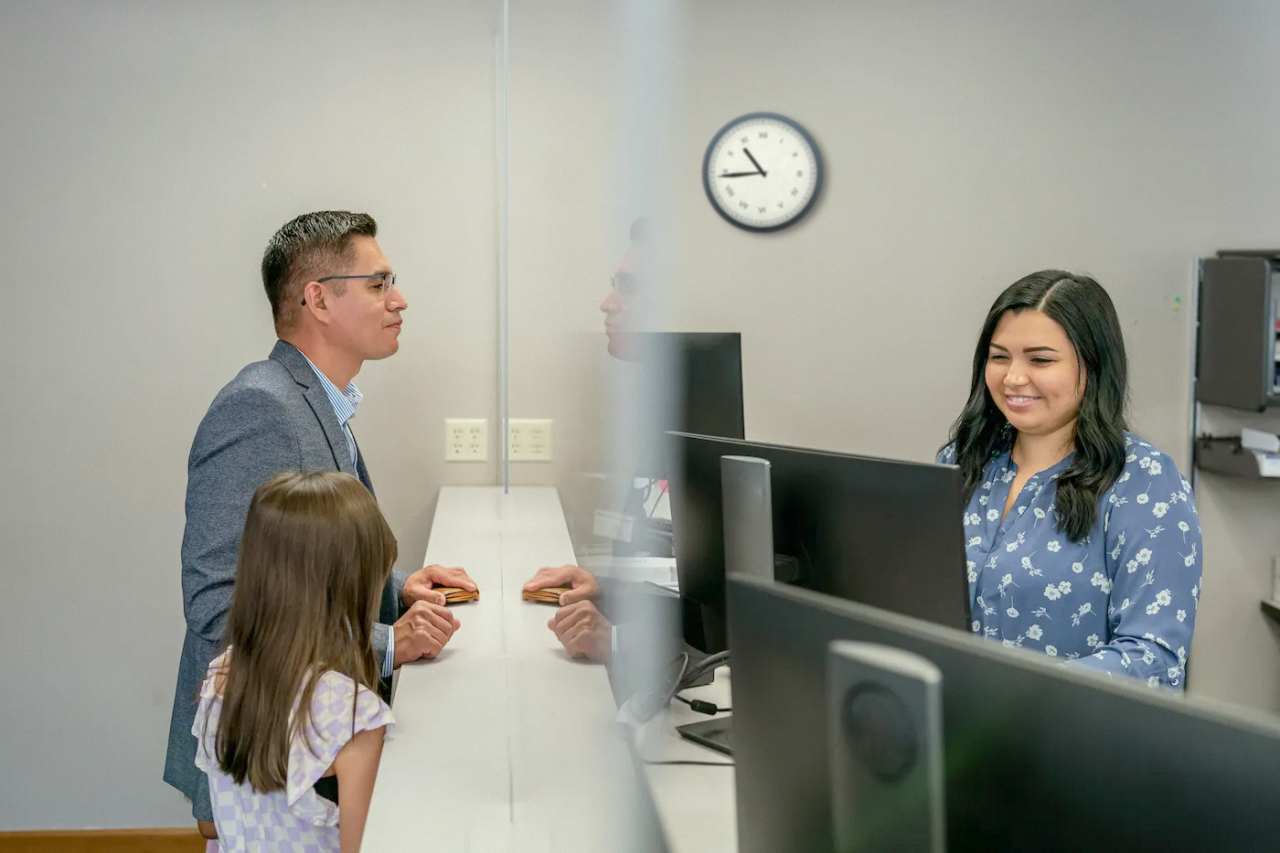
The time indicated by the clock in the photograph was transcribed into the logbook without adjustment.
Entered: 10:44
